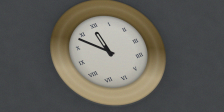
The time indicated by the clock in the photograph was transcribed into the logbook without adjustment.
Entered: 11:53
